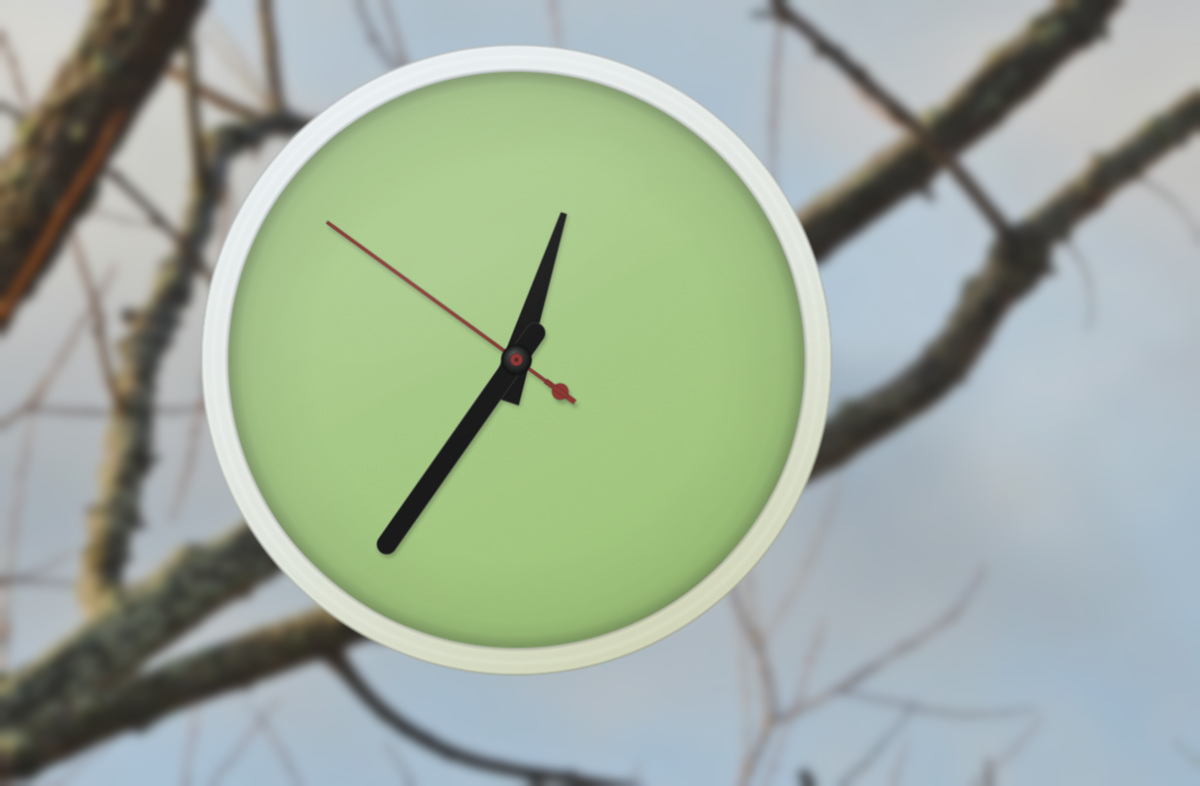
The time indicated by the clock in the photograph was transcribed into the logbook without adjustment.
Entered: 12:35:51
